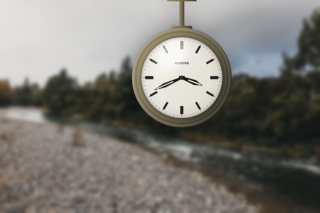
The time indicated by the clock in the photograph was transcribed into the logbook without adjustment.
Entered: 3:41
